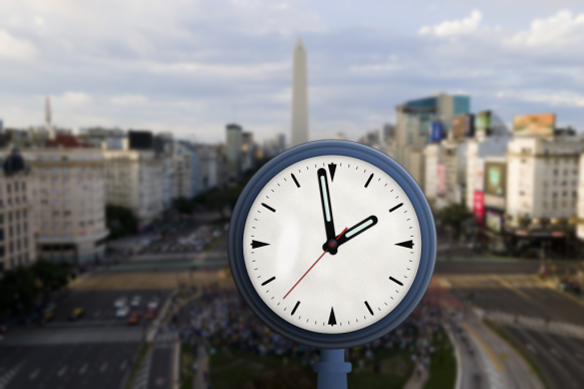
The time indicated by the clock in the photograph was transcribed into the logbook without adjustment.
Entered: 1:58:37
